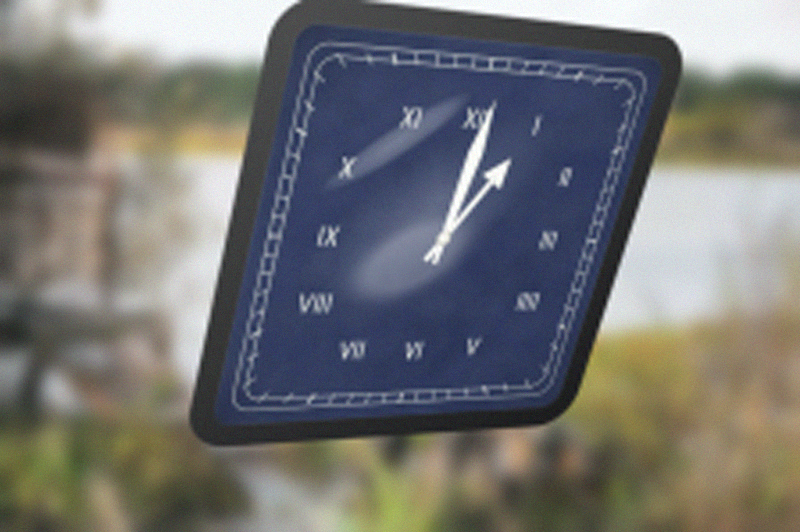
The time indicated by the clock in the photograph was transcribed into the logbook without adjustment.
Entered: 1:01
